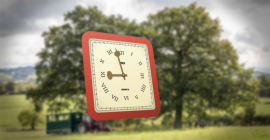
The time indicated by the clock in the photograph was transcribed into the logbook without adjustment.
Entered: 8:58
